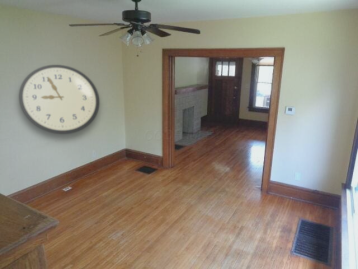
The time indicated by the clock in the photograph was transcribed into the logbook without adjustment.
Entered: 8:56
